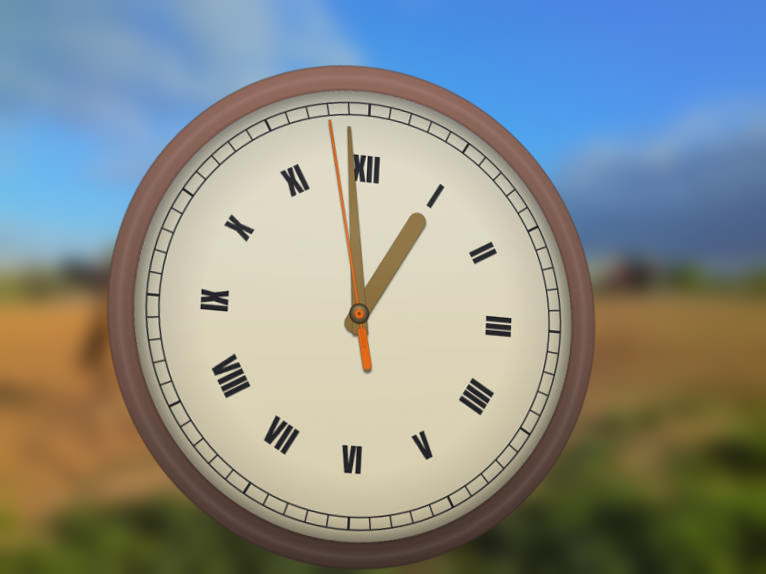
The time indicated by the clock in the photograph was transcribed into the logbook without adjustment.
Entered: 12:58:58
